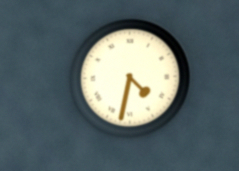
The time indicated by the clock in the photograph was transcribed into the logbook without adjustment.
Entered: 4:32
